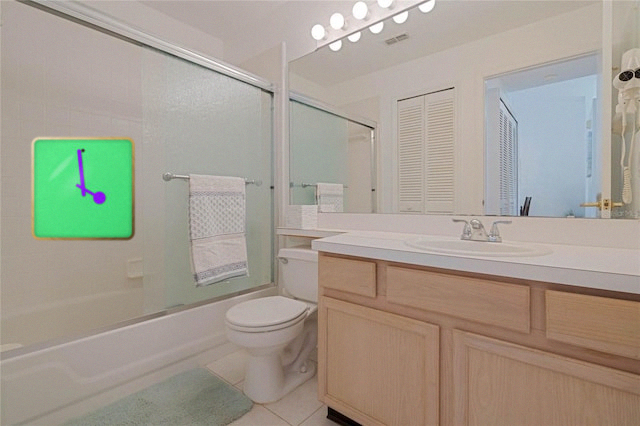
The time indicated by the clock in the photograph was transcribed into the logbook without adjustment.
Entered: 3:59
